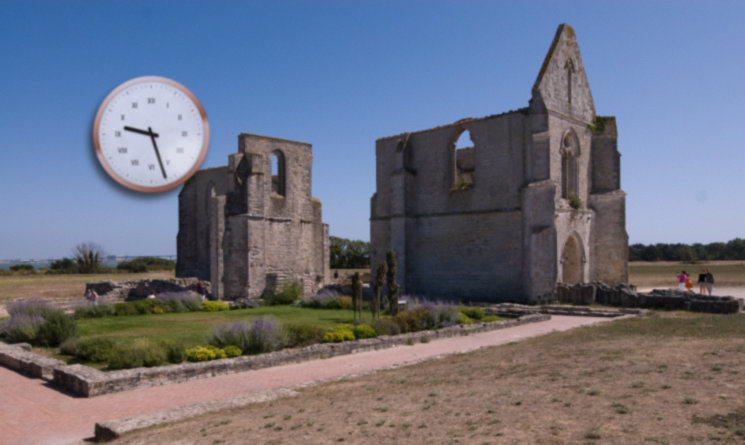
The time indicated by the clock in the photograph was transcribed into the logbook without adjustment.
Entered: 9:27
